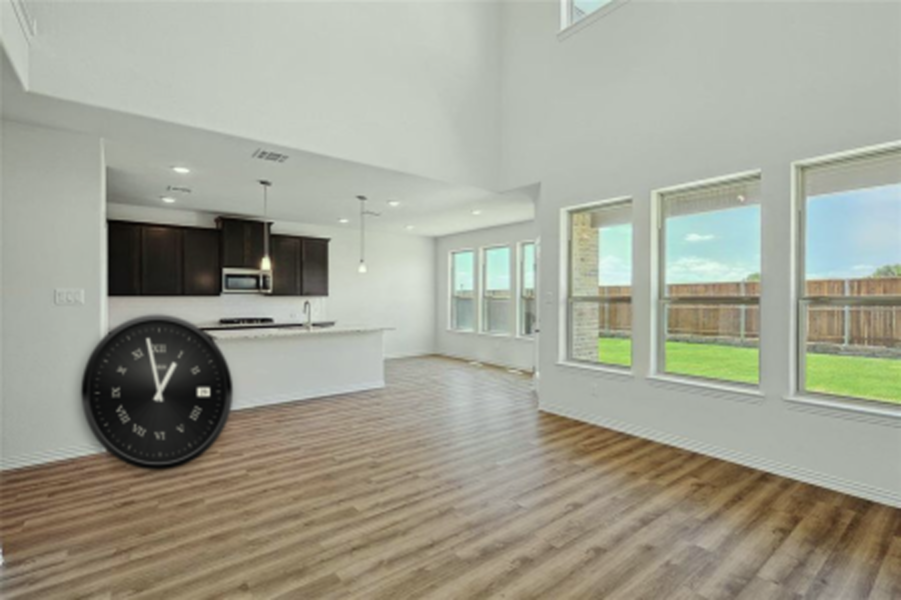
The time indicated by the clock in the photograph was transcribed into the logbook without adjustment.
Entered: 12:58
